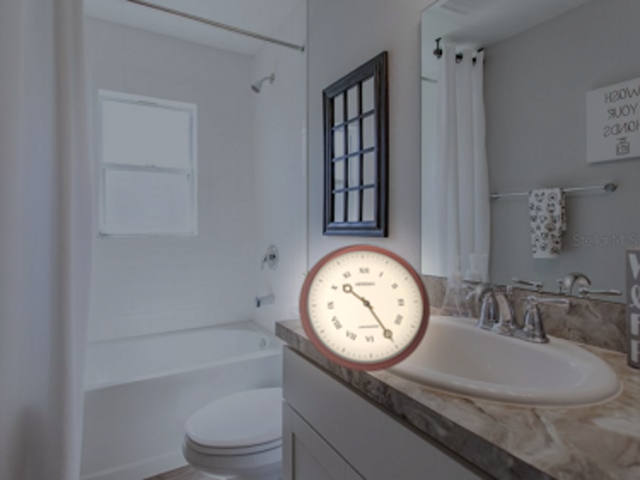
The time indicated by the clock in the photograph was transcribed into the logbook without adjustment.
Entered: 10:25
